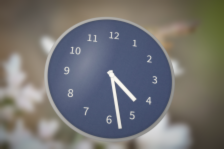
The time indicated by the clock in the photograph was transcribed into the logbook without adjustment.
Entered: 4:28
